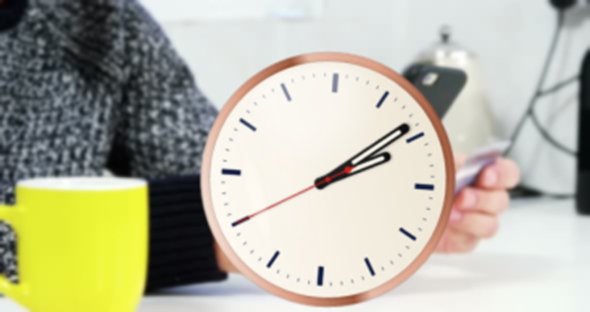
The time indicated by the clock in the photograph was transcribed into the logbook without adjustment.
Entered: 2:08:40
